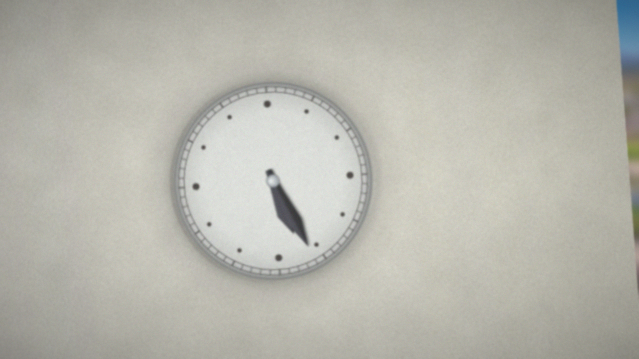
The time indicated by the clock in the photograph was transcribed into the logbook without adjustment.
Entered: 5:26
